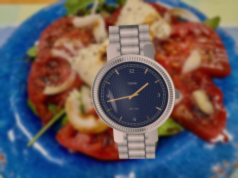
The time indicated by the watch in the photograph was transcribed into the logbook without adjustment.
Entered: 1:43
